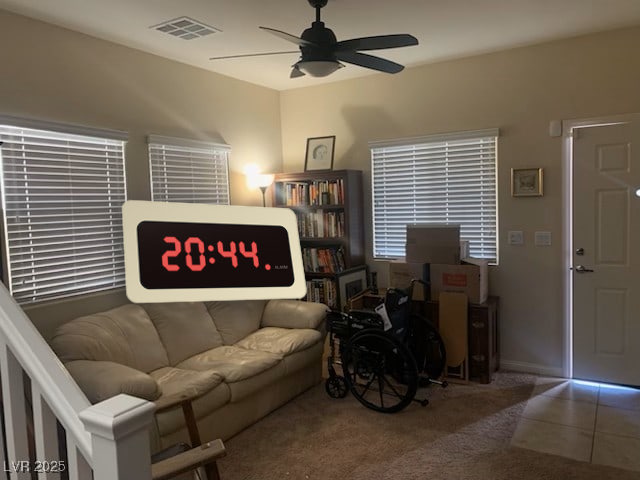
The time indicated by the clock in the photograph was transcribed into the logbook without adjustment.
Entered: 20:44
